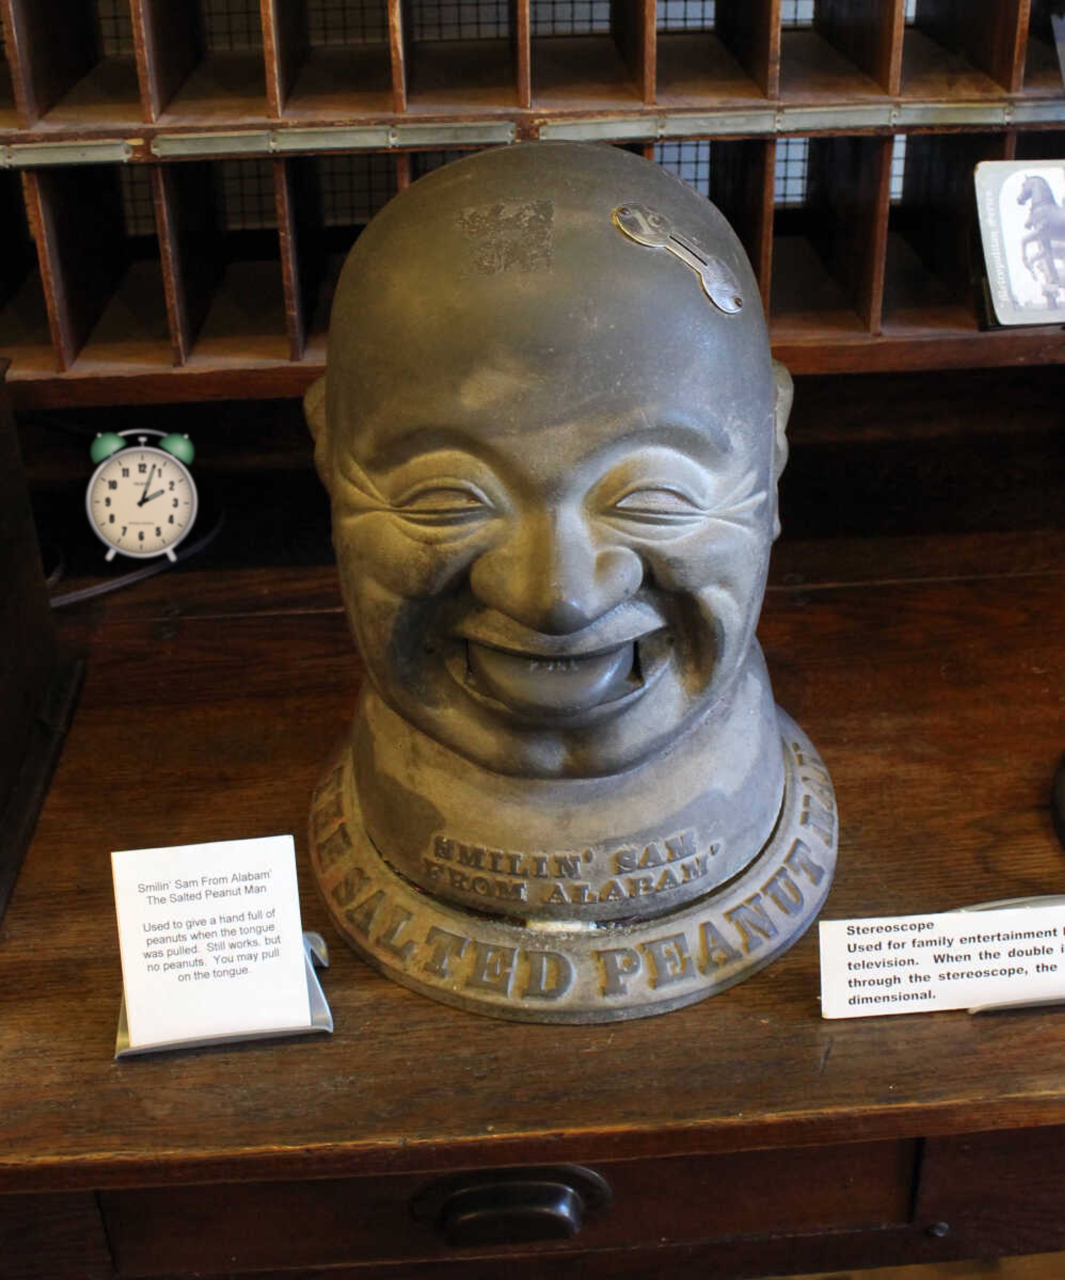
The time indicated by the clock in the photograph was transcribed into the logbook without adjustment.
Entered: 2:03
